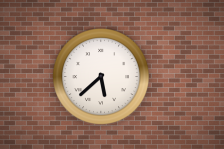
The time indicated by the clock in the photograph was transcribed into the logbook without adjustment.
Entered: 5:38
